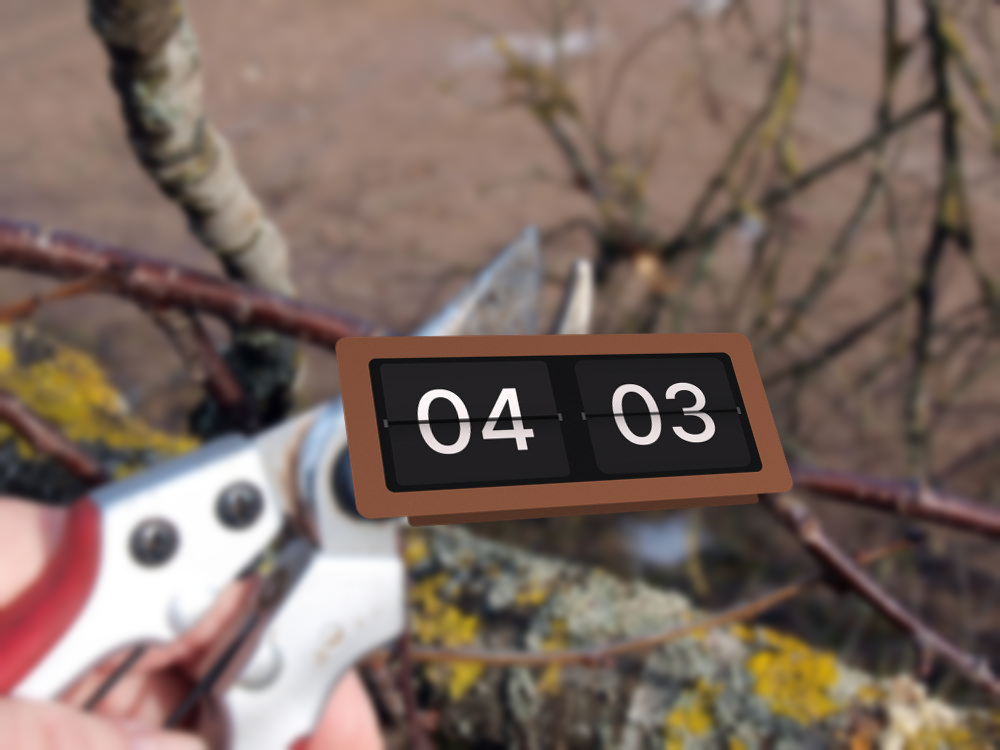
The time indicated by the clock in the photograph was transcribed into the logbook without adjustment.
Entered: 4:03
